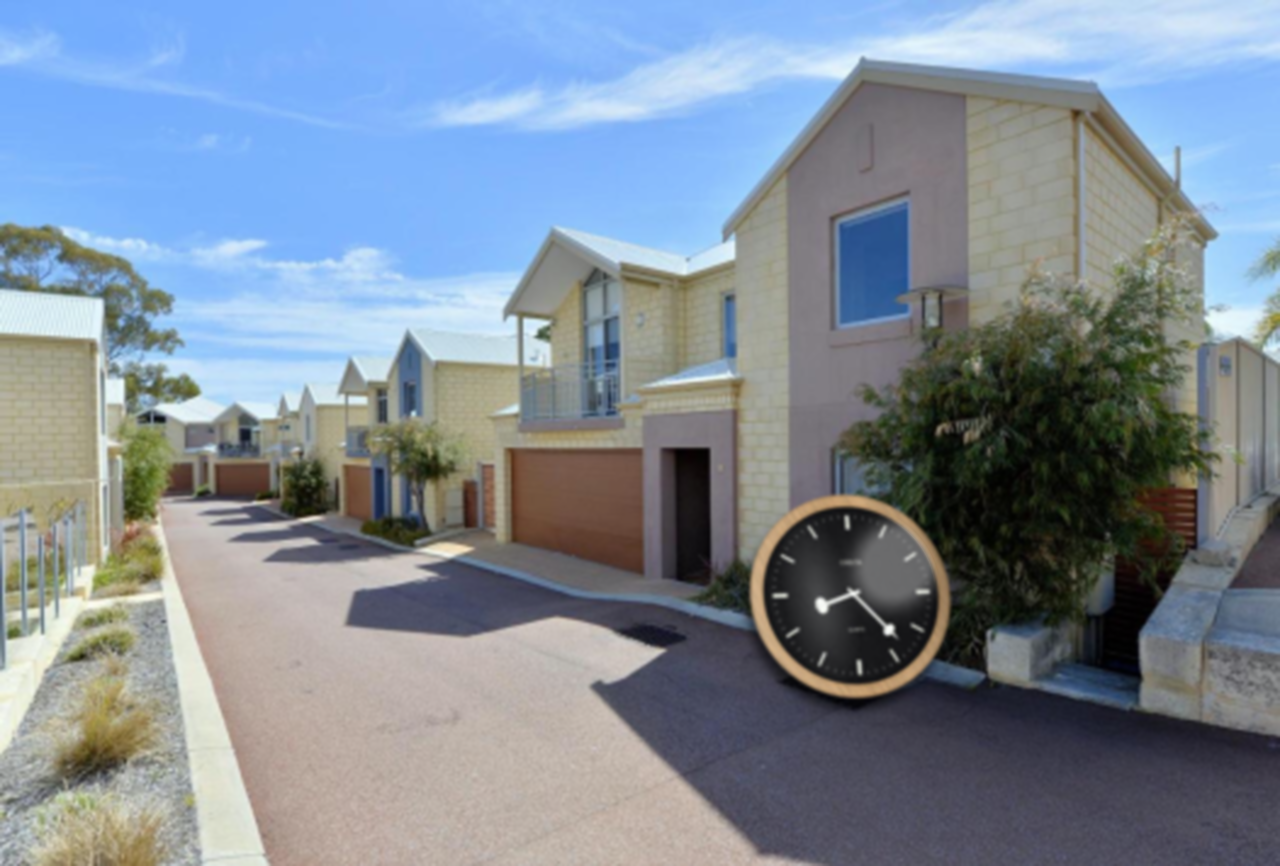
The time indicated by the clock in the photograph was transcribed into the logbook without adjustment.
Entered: 8:23
